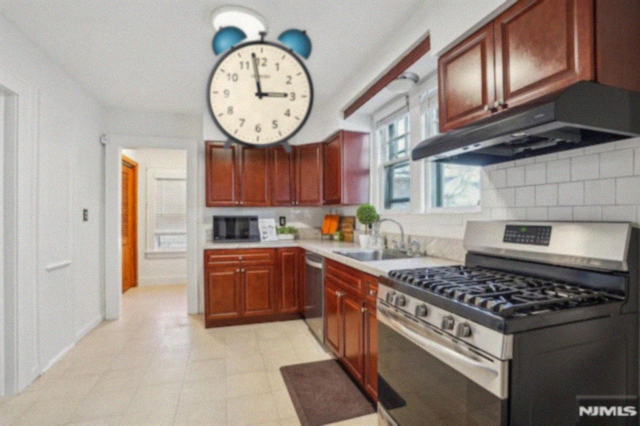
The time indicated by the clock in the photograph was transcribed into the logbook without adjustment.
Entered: 2:58
